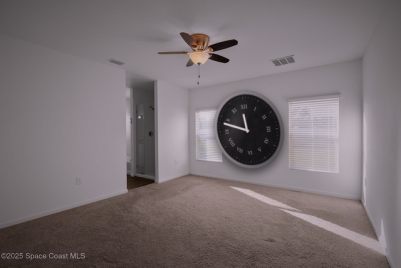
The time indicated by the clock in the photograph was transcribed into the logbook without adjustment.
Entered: 11:48
